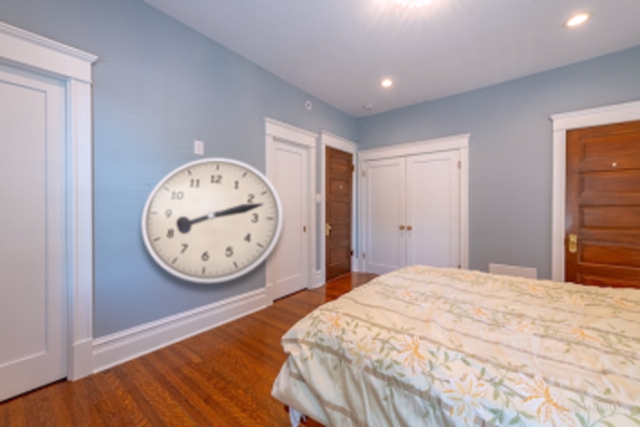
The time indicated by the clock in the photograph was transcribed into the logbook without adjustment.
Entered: 8:12
